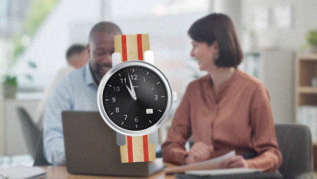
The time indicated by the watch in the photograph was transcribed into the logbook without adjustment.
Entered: 10:58
